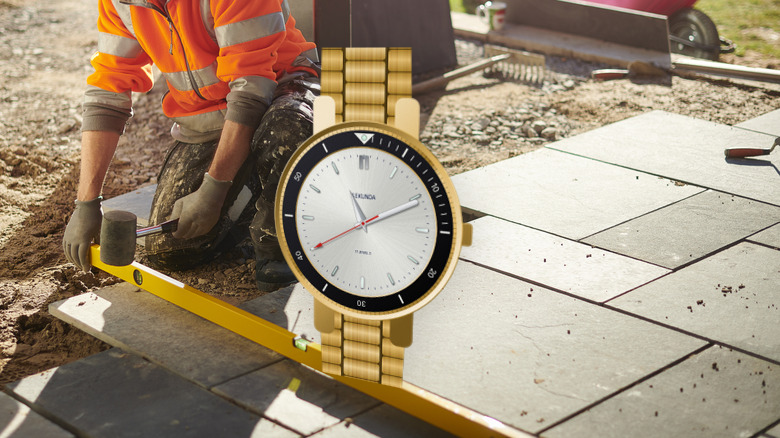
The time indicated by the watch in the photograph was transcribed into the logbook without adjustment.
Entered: 11:10:40
